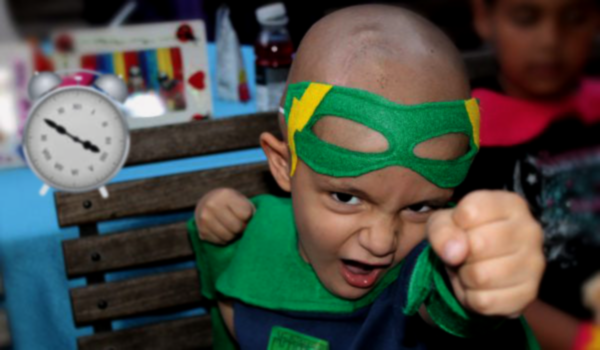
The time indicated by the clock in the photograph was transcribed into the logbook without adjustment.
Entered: 3:50
